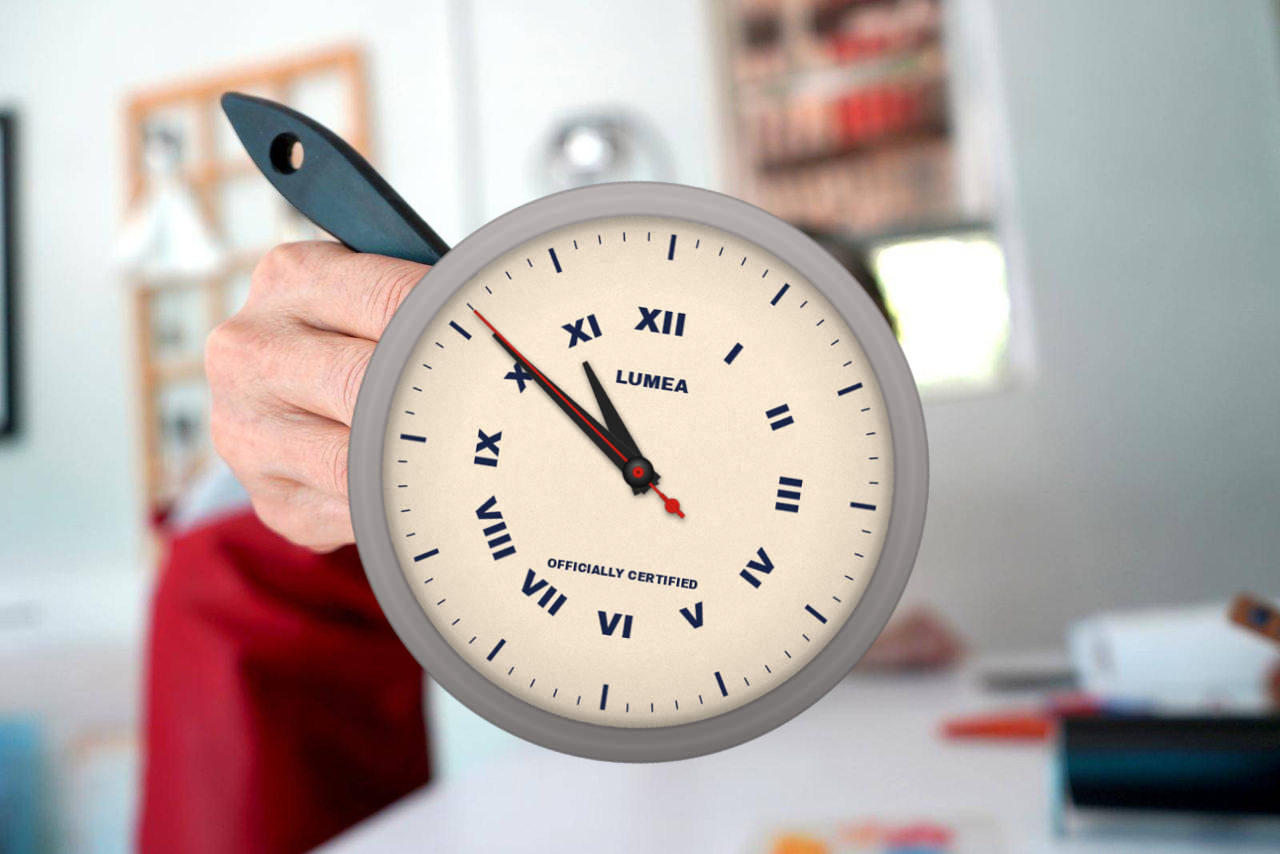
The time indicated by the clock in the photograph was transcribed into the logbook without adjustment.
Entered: 10:50:51
